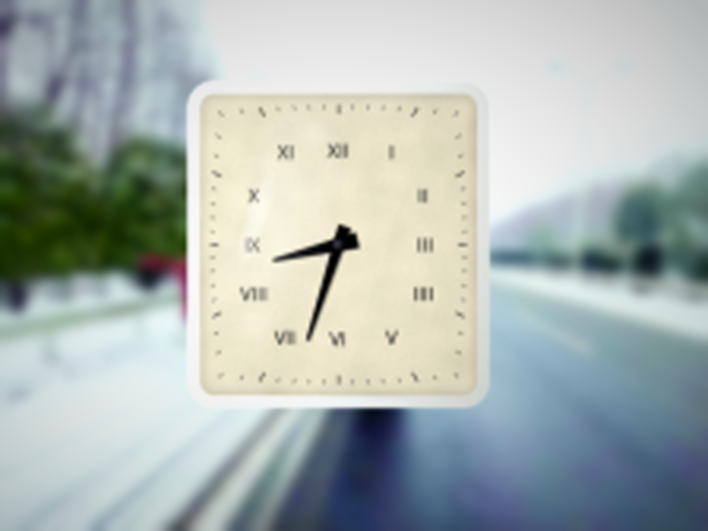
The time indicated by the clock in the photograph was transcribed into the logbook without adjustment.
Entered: 8:33
